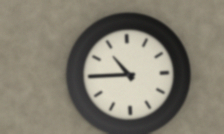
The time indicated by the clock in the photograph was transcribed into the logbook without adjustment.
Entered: 10:45
